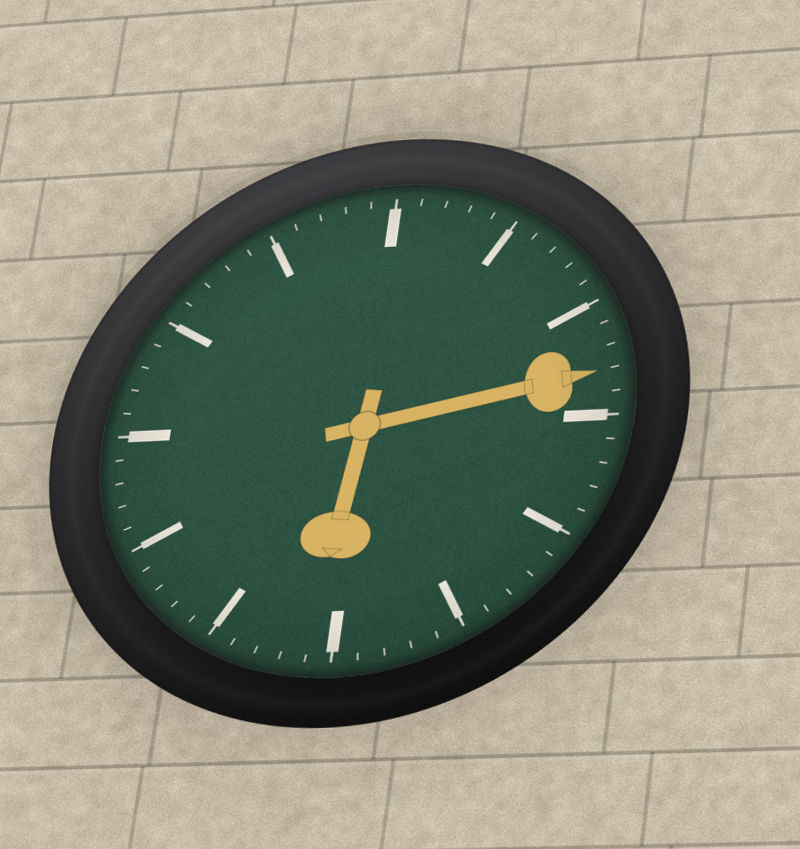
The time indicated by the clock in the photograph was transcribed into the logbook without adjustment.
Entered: 6:13
